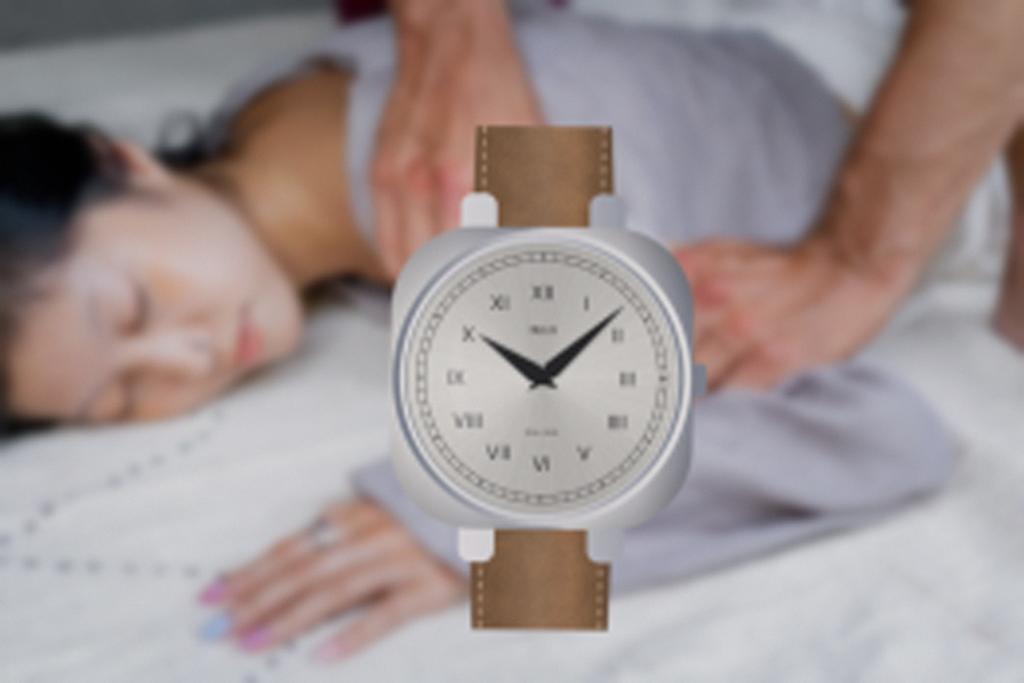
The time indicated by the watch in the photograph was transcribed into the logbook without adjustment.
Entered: 10:08
